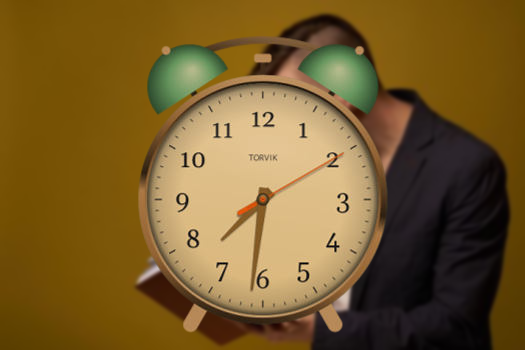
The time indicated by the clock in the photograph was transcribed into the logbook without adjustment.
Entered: 7:31:10
